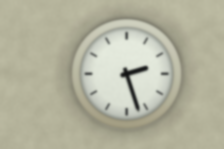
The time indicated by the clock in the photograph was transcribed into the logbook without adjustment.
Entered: 2:27
